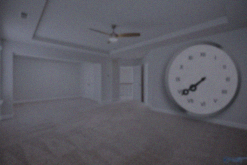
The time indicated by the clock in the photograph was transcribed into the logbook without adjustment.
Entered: 7:39
